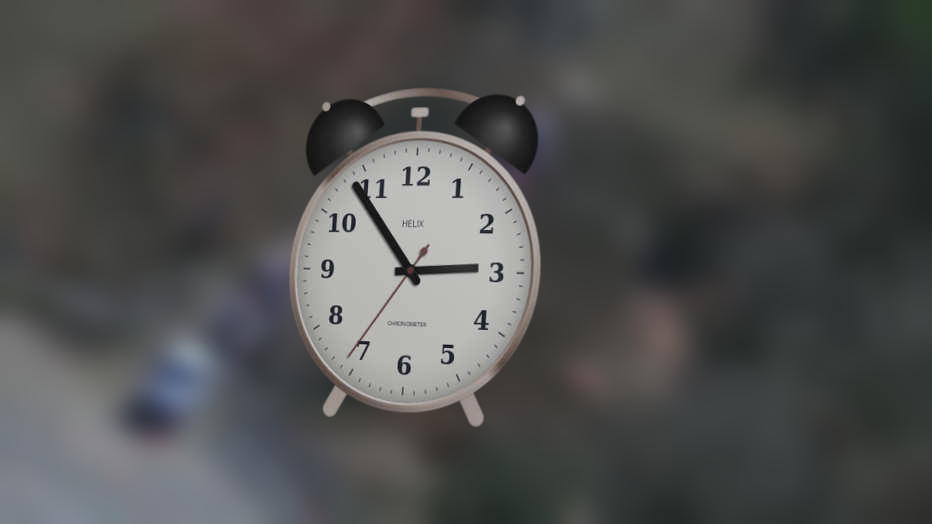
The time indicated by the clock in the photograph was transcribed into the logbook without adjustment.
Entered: 2:53:36
